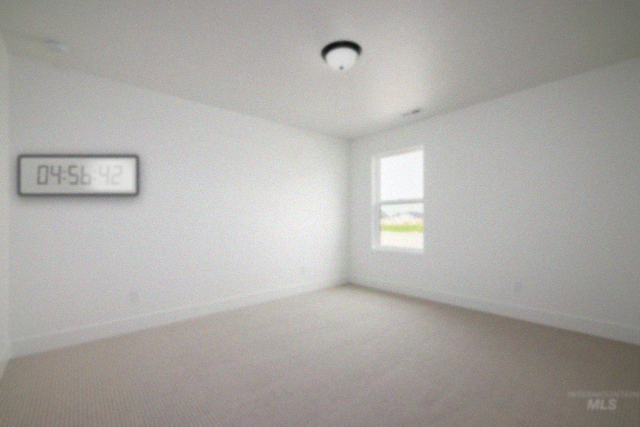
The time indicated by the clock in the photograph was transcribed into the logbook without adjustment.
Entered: 4:56:42
